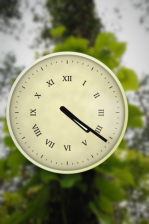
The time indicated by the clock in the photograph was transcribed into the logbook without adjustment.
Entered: 4:21
